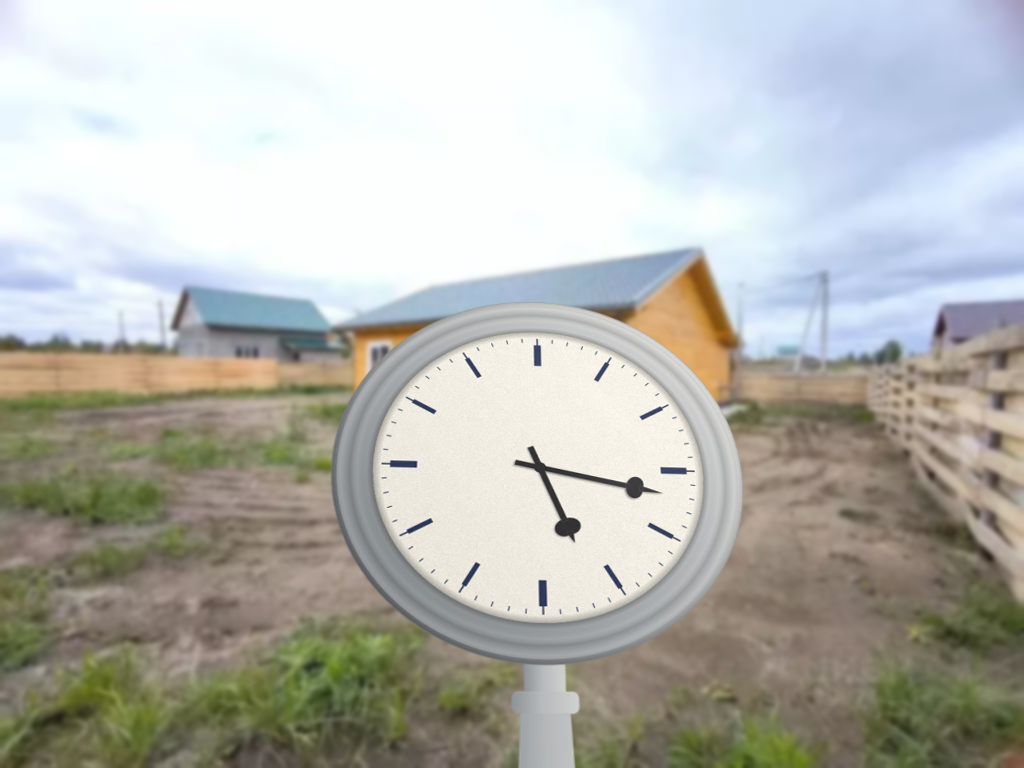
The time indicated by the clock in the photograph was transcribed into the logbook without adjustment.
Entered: 5:17
